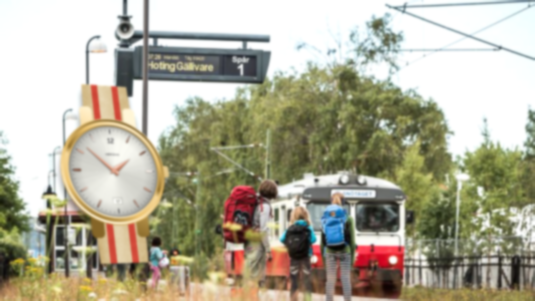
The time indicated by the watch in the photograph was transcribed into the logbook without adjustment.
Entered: 1:52
